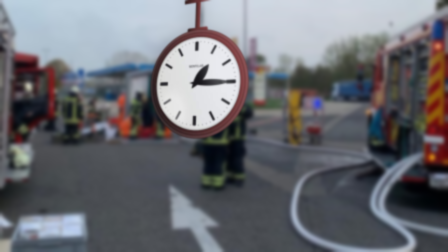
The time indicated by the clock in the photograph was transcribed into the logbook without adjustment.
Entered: 1:15
